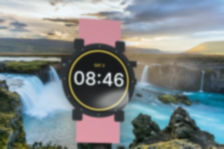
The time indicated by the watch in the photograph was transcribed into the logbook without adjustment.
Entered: 8:46
